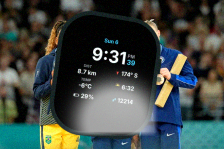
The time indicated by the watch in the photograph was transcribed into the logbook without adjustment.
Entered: 9:31:39
